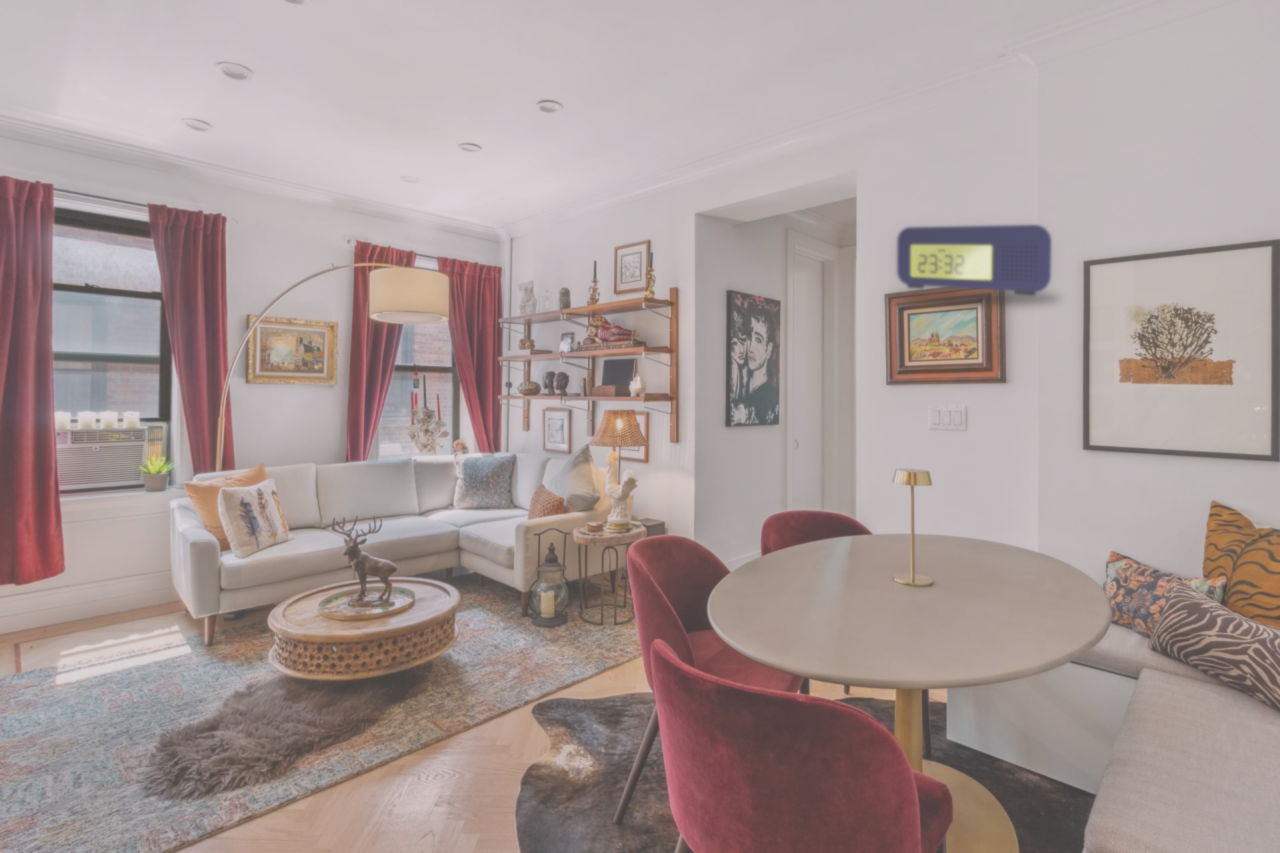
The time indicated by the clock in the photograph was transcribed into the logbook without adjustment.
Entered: 23:32
